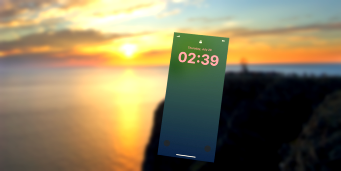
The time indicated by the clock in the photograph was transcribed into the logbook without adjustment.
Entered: 2:39
